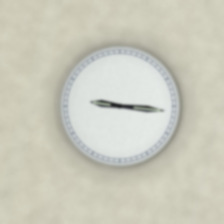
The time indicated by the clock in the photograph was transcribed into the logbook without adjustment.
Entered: 9:16
